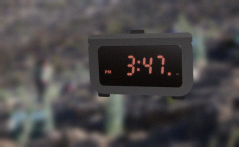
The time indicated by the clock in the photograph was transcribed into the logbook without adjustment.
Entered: 3:47
